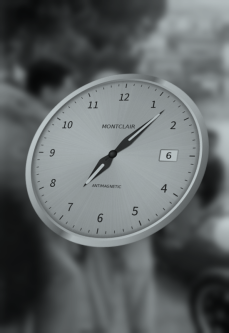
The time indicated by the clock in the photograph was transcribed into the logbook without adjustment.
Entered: 7:07
